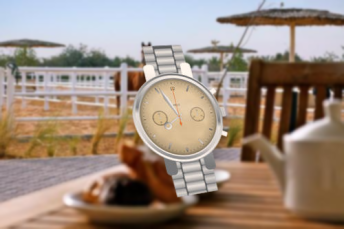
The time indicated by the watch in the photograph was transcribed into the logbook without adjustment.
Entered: 7:56
